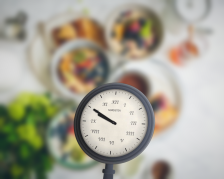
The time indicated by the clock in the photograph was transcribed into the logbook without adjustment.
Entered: 9:50
